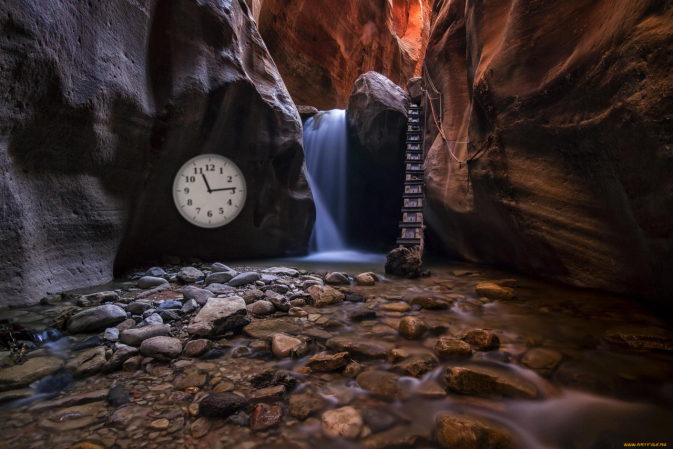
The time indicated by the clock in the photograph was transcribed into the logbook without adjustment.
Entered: 11:14
